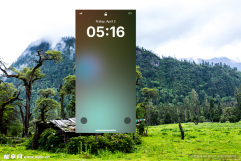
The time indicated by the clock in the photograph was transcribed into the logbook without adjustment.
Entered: 5:16
